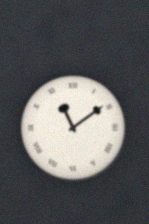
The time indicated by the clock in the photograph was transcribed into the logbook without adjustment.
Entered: 11:09
